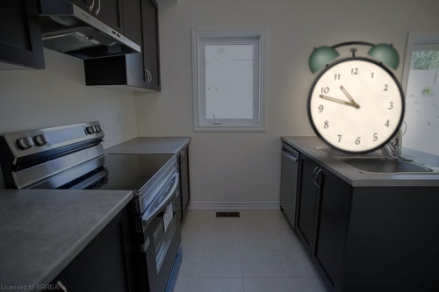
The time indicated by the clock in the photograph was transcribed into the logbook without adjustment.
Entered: 10:48
